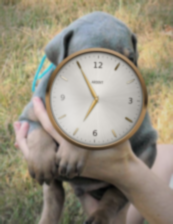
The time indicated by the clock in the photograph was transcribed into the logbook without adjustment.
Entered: 6:55
